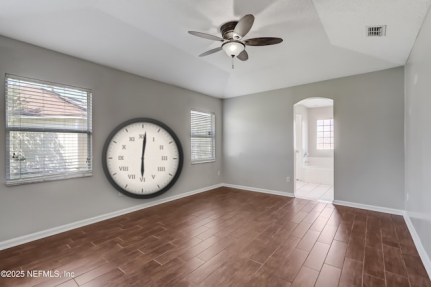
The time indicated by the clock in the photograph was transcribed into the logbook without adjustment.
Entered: 6:01
